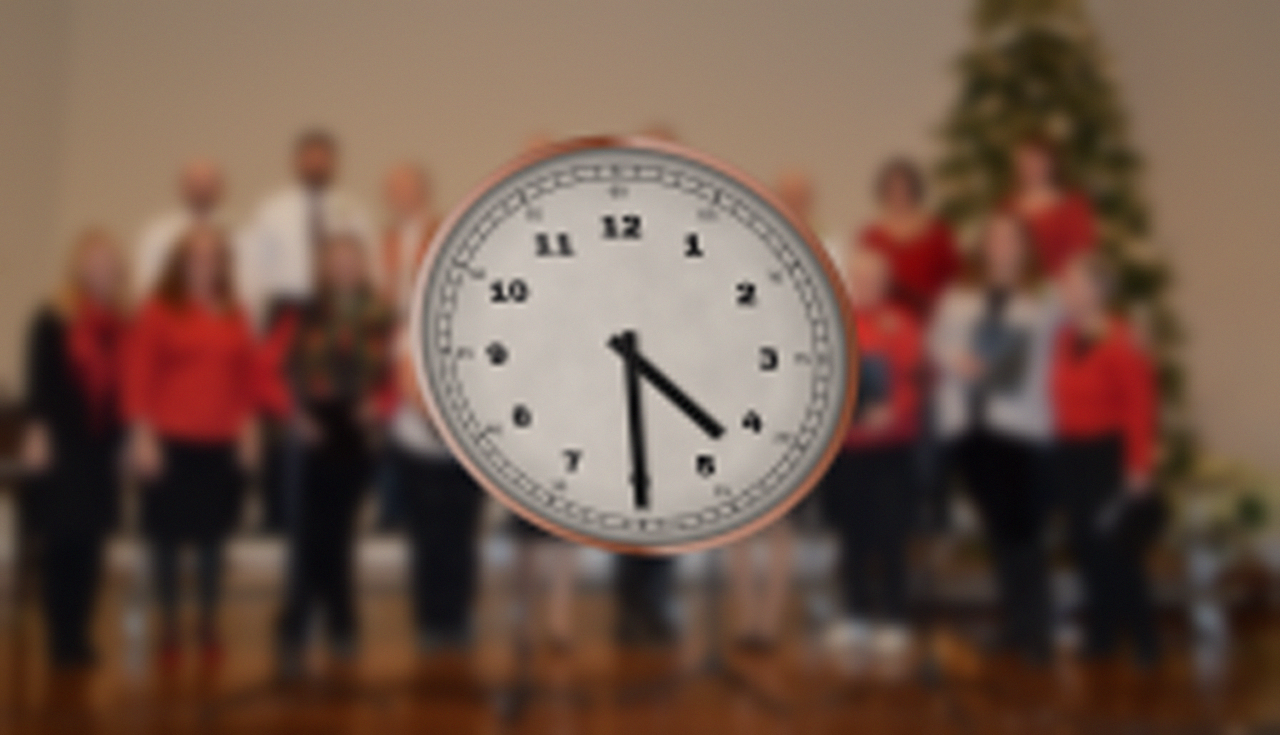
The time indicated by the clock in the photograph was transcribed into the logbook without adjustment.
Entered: 4:30
